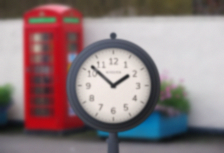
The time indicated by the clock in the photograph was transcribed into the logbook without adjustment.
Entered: 1:52
